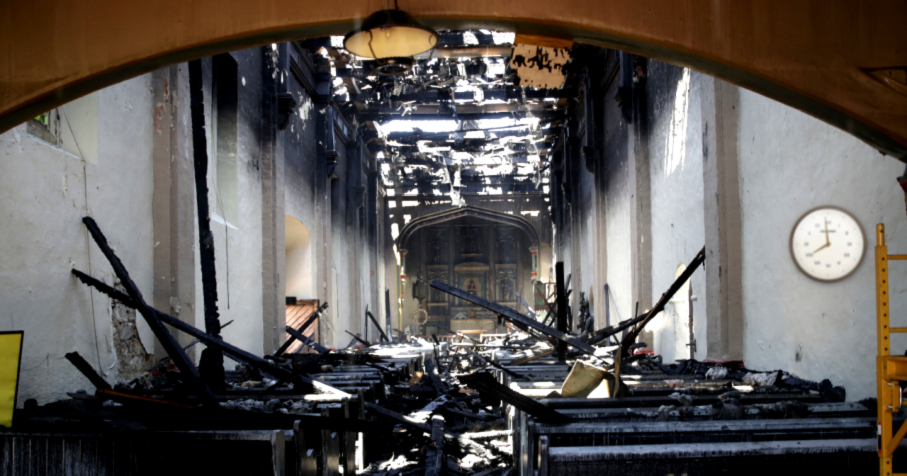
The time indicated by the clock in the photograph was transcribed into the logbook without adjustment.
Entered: 7:59
